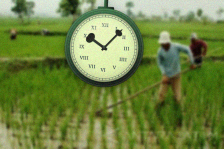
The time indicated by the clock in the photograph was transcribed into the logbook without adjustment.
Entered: 10:07
